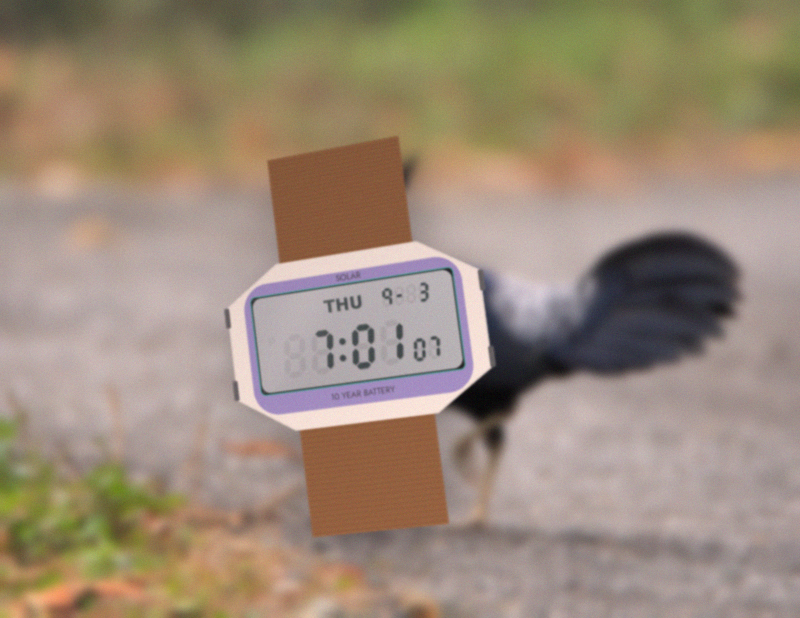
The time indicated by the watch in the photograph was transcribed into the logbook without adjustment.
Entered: 7:01:07
